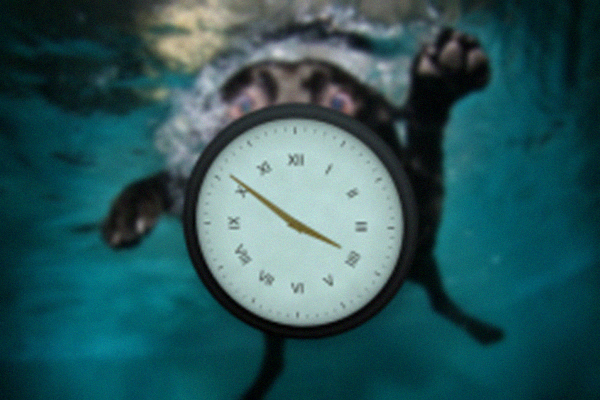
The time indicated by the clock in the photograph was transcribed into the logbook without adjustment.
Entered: 3:51
